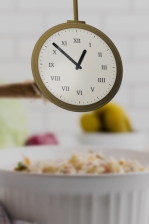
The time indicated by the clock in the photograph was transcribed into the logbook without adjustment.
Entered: 12:52
